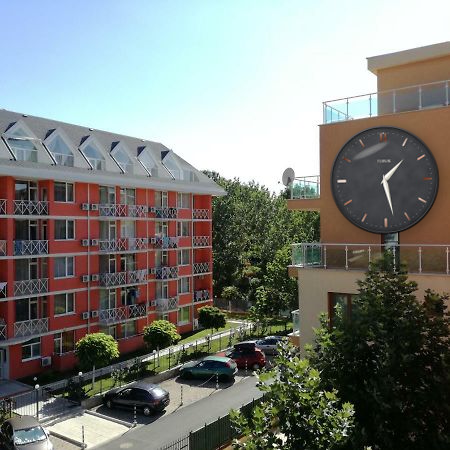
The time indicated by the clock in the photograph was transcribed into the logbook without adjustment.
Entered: 1:28
